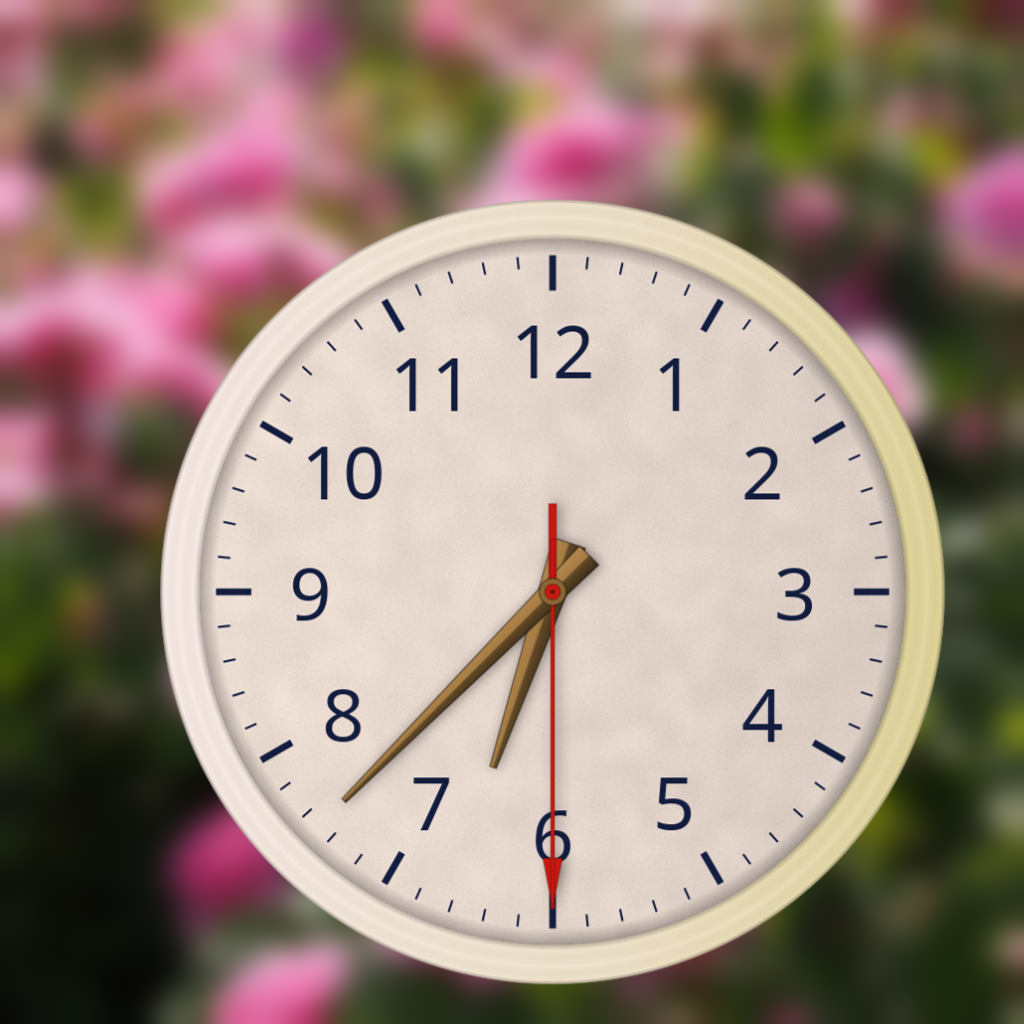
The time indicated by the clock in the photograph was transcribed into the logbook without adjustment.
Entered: 6:37:30
